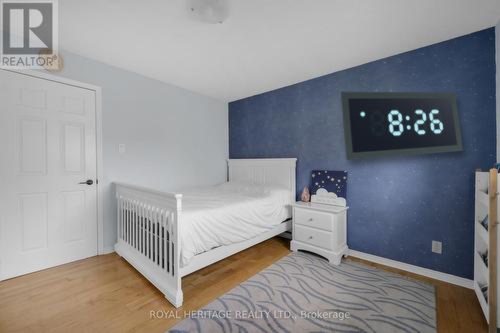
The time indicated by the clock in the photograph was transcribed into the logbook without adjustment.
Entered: 8:26
